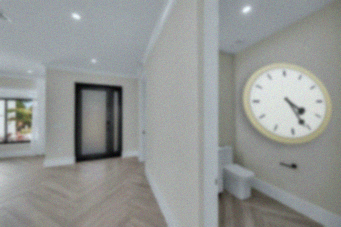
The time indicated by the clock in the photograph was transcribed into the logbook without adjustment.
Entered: 4:26
